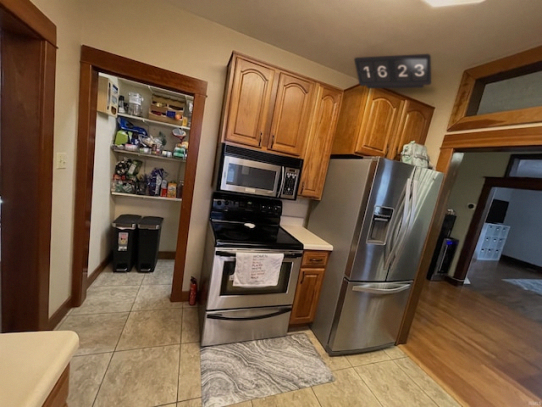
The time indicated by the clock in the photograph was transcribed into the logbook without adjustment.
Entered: 16:23
